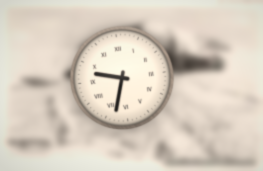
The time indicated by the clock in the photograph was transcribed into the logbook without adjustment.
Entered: 9:33
